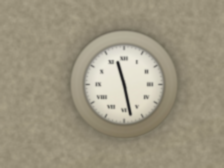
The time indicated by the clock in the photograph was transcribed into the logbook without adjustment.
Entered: 11:28
